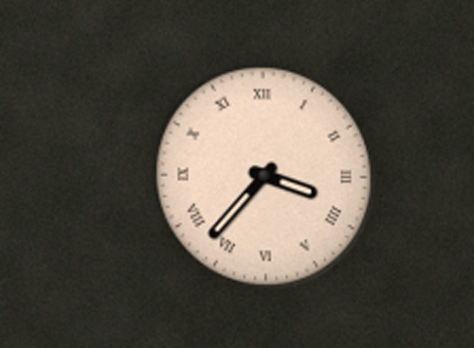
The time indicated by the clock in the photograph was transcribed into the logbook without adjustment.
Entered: 3:37
